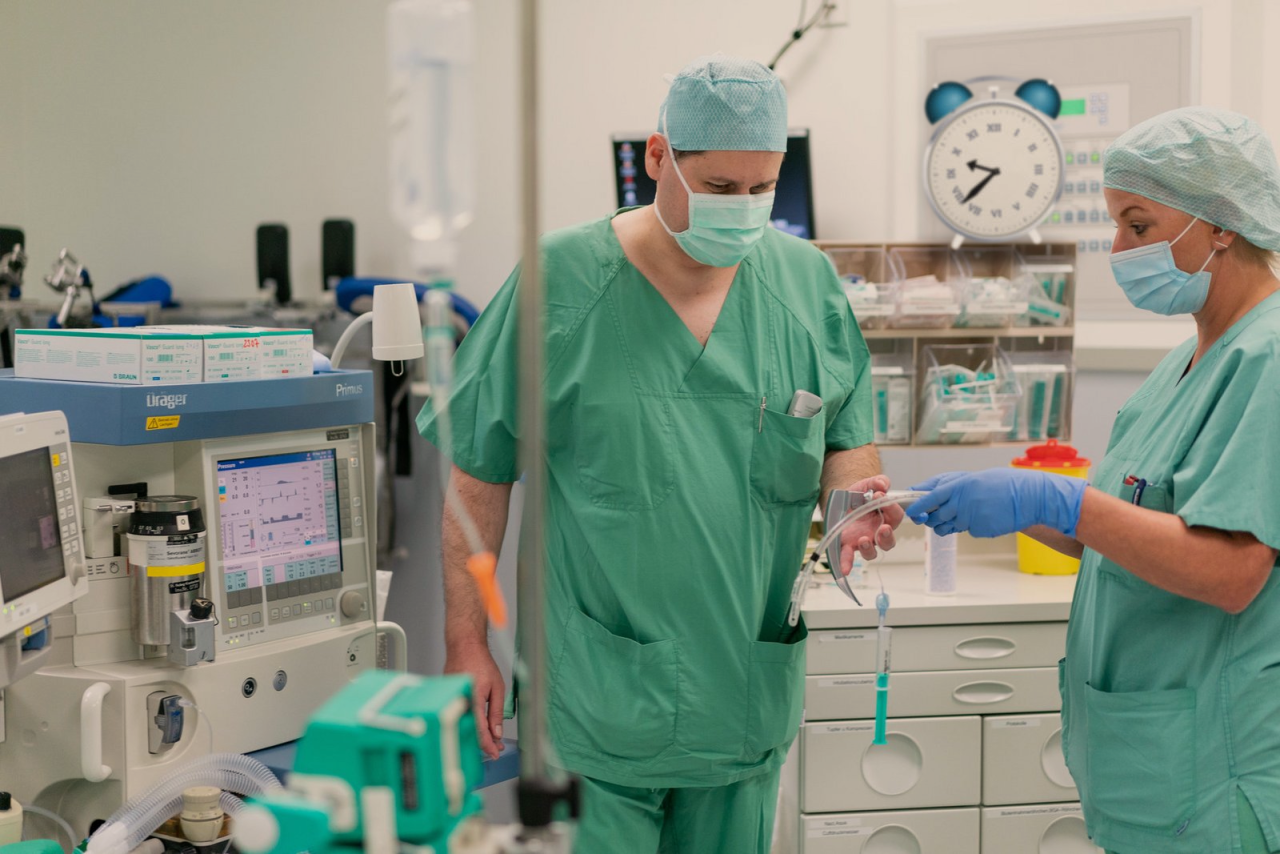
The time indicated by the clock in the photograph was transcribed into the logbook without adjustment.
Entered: 9:38
